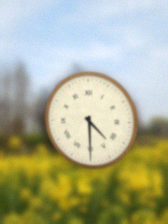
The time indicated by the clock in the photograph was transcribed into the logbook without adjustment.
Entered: 4:30
